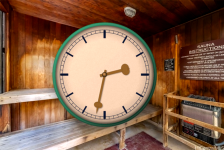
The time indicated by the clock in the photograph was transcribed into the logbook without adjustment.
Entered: 2:32
